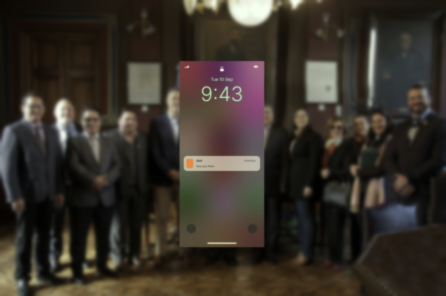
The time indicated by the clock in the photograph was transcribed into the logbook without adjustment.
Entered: 9:43
